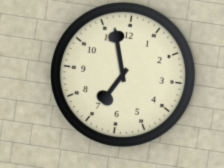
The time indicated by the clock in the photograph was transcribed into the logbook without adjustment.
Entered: 6:57
